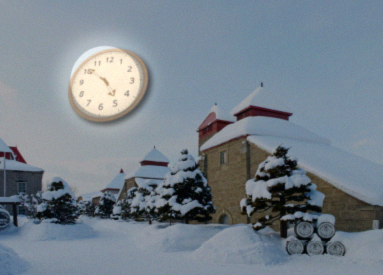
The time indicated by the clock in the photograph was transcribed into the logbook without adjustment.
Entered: 4:51
